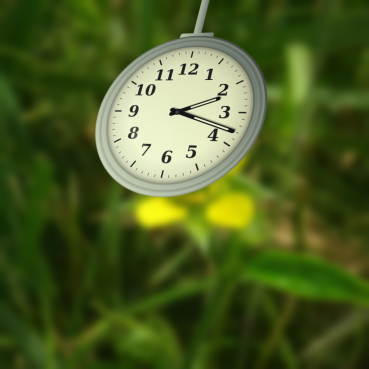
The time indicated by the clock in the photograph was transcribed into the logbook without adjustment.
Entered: 2:18
